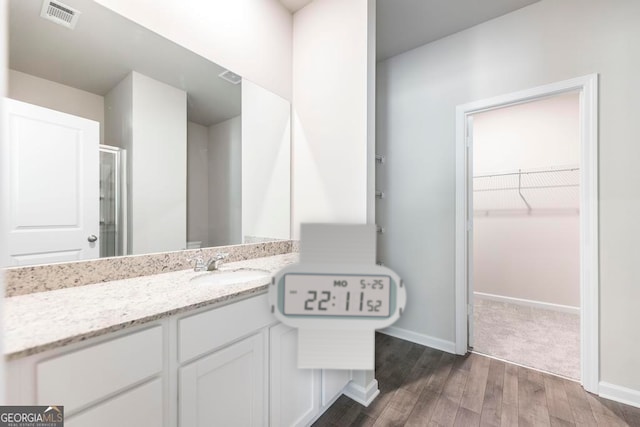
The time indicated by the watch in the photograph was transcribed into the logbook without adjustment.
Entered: 22:11:52
